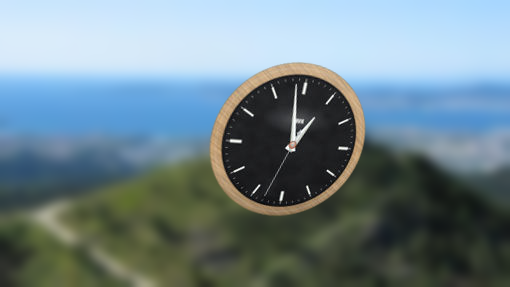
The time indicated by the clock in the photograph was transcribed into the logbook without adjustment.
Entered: 12:58:33
